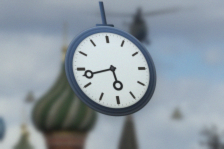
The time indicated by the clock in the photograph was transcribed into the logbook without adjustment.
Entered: 5:43
